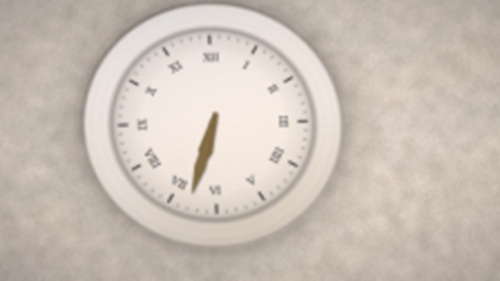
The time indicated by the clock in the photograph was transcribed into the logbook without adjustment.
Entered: 6:33
